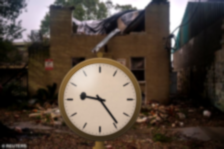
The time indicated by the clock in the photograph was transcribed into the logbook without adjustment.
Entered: 9:24
